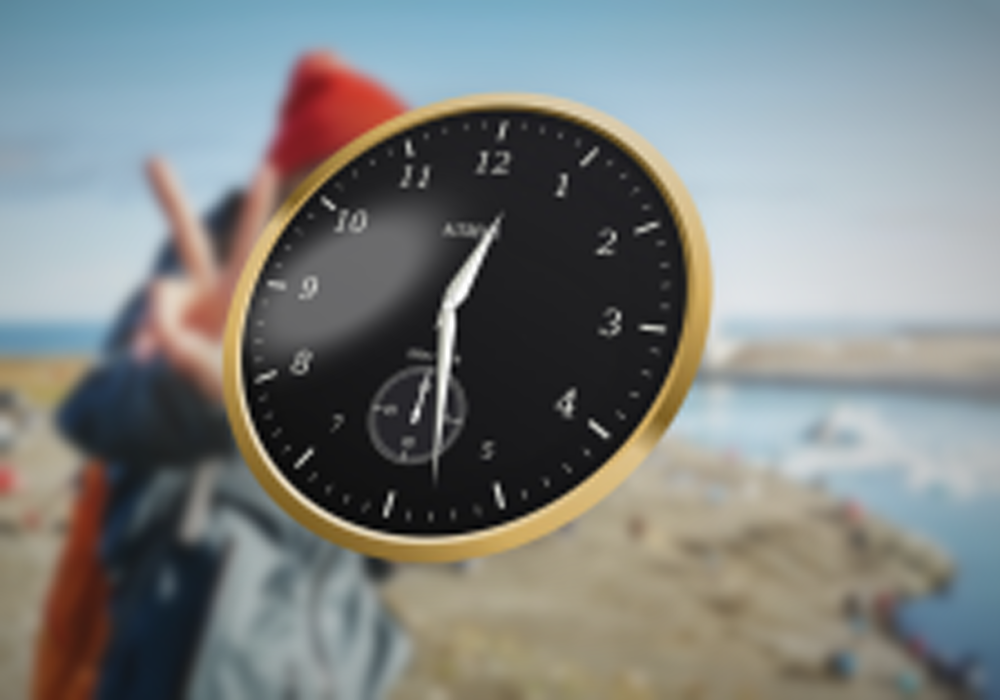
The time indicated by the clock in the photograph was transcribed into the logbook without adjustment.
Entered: 12:28
